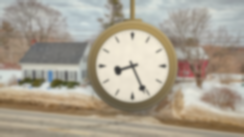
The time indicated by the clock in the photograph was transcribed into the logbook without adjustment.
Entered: 8:26
